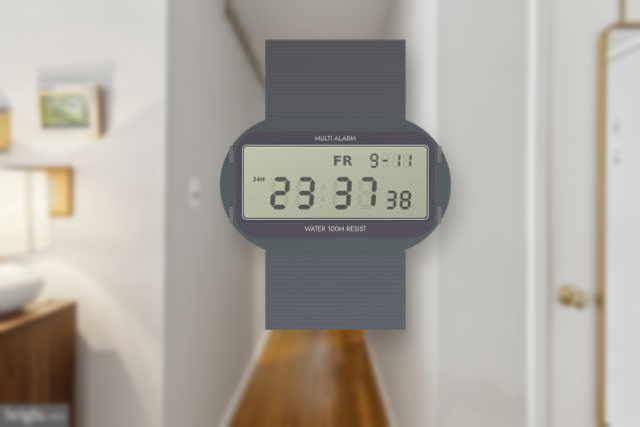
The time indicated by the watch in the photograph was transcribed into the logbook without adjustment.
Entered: 23:37:38
